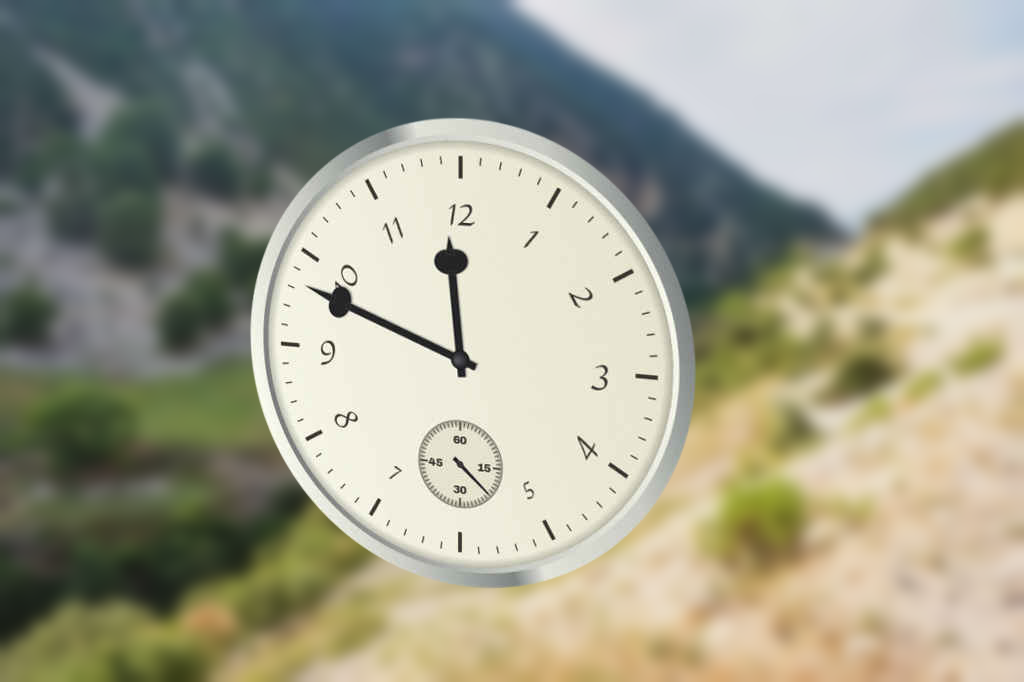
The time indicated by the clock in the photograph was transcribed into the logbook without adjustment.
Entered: 11:48:22
